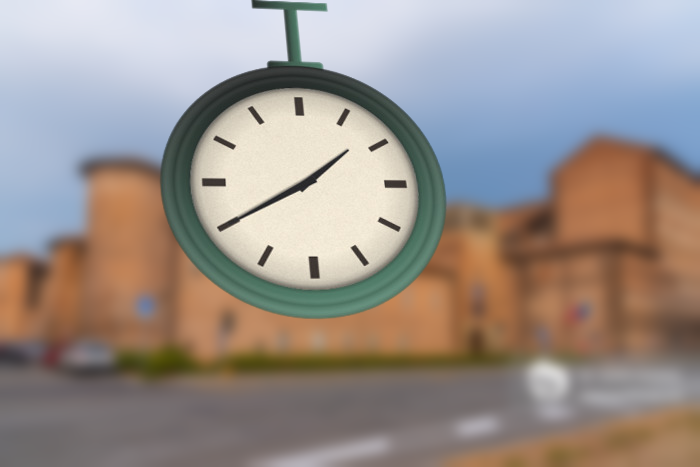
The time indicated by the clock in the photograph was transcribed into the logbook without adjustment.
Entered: 1:40
